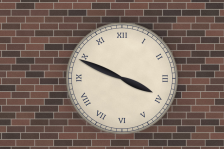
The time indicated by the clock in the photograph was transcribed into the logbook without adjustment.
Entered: 3:49
